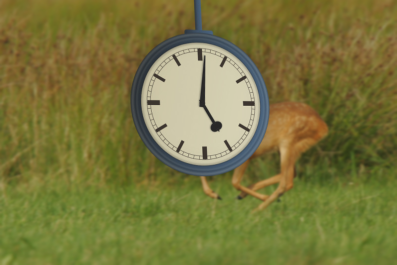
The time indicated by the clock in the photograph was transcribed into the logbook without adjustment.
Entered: 5:01
